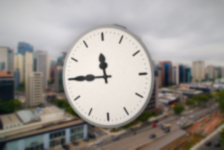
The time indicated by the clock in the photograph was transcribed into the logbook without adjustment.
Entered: 11:45
